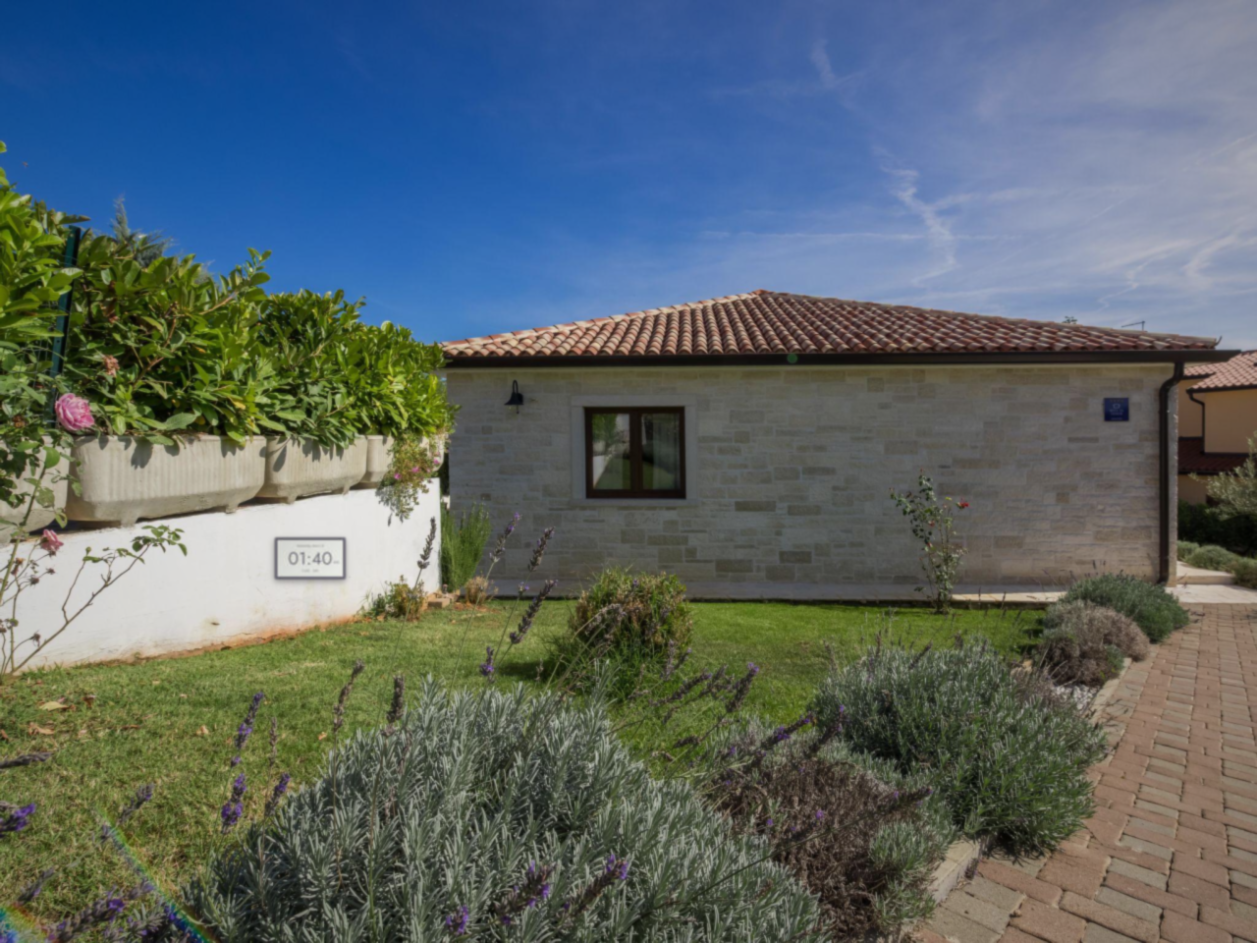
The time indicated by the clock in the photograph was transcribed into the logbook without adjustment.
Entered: 1:40
